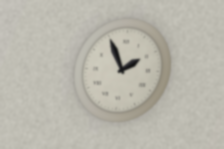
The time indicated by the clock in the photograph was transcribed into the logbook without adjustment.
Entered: 1:55
